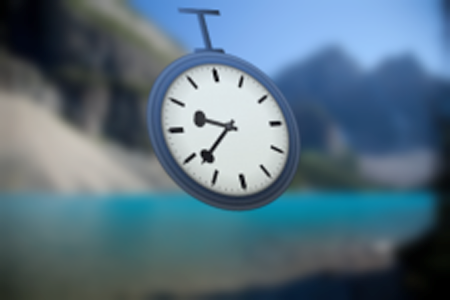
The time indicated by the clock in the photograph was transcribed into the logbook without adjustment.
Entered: 9:38
